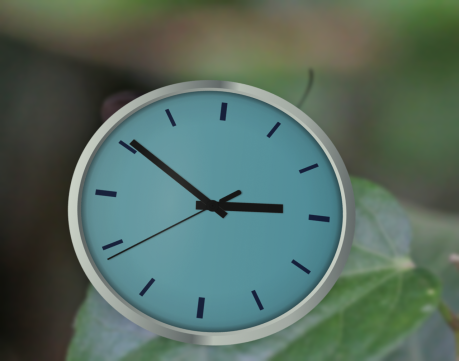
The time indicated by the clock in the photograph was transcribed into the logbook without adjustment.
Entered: 2:50:39
